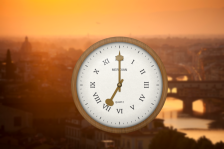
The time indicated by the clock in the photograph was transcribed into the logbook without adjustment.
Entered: 7:00
